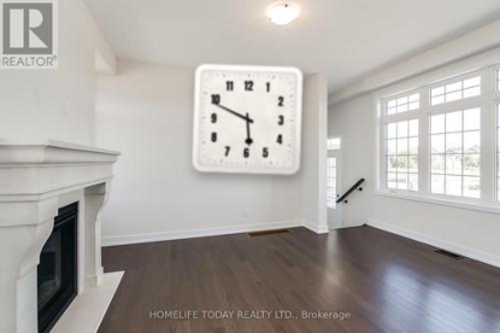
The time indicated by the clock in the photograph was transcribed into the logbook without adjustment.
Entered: 5:49
